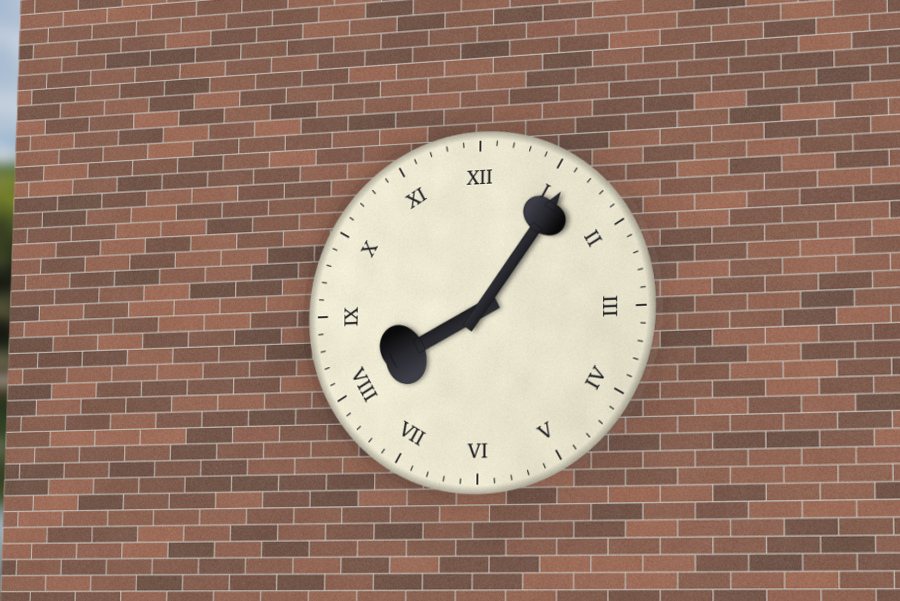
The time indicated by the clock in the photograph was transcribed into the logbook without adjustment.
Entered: 8:06
